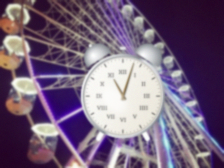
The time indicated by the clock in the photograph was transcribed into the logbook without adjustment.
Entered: 11:03
